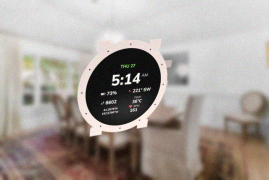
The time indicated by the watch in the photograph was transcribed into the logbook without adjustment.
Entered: 5:14
